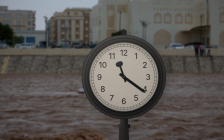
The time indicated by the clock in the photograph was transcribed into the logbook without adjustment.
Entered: 11:21
